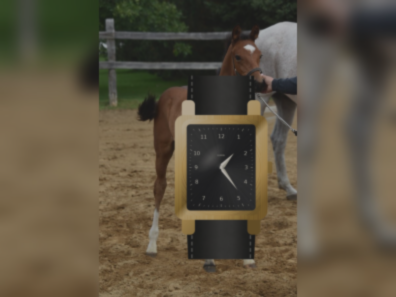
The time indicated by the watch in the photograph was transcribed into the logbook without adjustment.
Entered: 1:24
